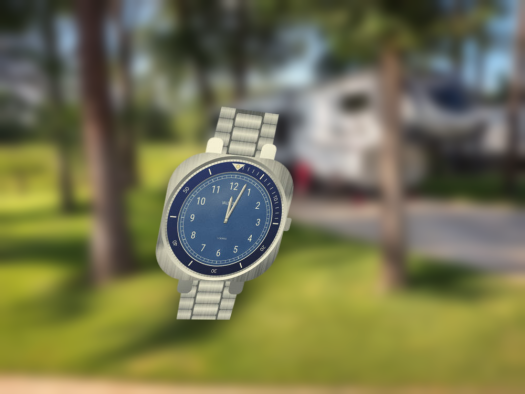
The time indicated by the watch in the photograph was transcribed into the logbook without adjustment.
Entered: 12:03
